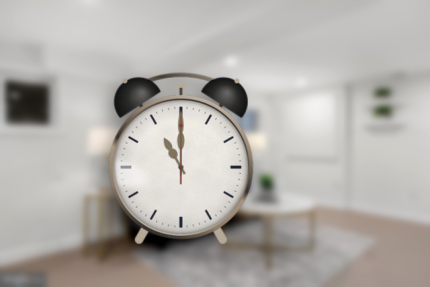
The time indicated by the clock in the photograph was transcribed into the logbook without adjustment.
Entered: 11:00:00
